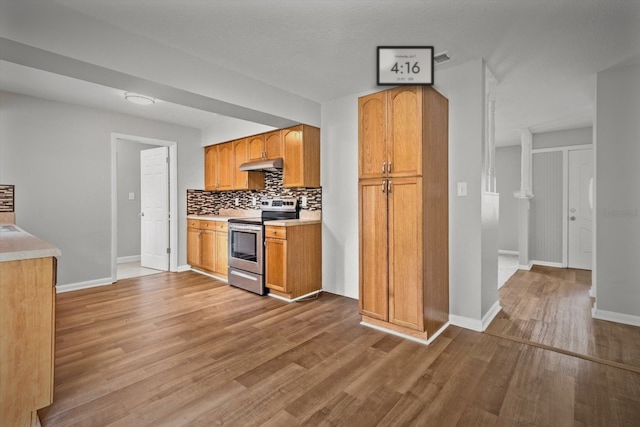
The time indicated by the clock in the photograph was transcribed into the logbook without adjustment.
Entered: 4:16
